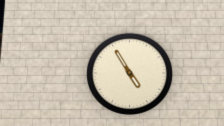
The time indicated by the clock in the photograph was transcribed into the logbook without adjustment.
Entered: 4:55
